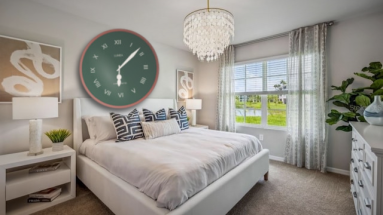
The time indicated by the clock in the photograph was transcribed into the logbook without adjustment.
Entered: 6:08
